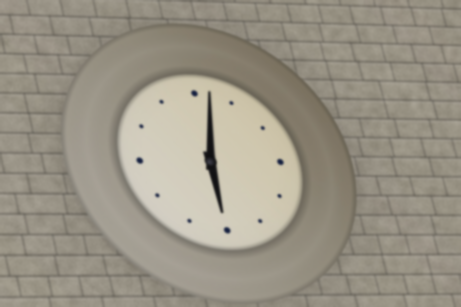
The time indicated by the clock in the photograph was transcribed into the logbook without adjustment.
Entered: 6:02
